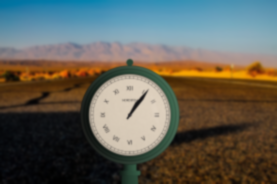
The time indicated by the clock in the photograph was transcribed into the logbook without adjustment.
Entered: 1:06
